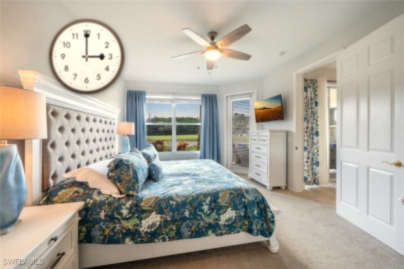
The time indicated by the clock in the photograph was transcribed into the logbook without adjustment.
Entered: 3:00
